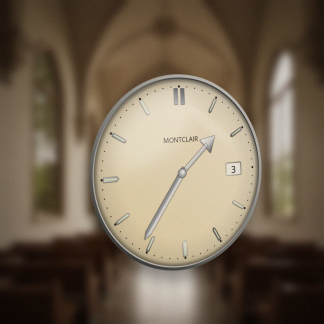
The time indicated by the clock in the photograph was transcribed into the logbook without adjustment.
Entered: 1:36
